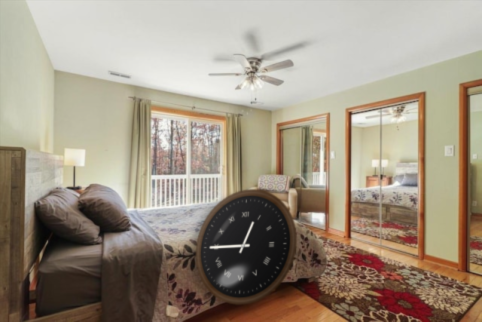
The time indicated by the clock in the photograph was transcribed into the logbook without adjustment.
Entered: 12:45
